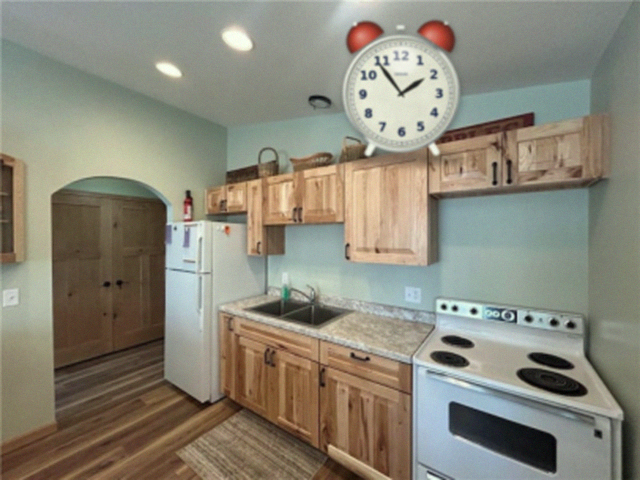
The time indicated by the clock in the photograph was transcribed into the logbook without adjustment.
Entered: 1:54
